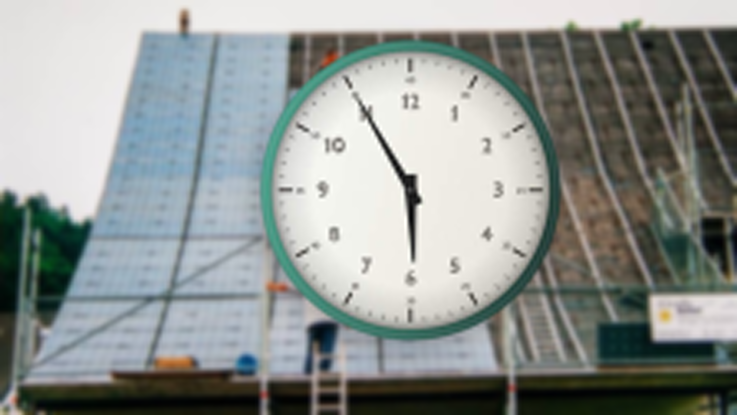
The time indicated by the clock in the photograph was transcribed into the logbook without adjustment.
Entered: 5:55
